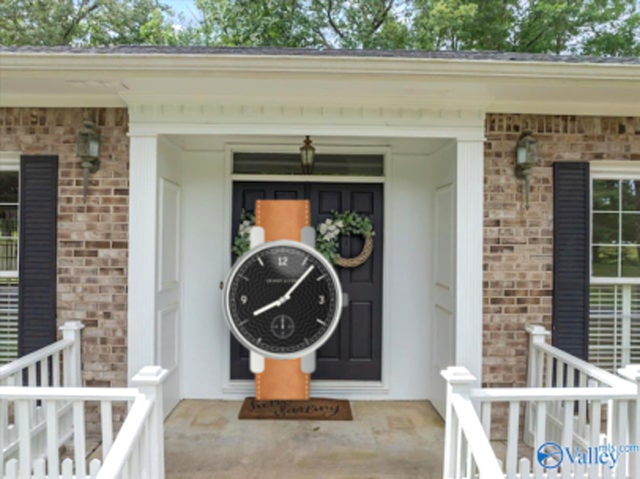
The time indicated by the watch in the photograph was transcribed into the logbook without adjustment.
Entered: 8:07
